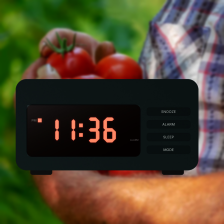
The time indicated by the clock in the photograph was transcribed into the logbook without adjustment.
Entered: 11:36
